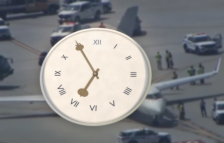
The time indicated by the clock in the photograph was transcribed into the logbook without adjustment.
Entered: 6:55
